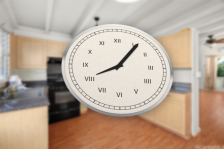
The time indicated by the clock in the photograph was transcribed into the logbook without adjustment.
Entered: 8:06
